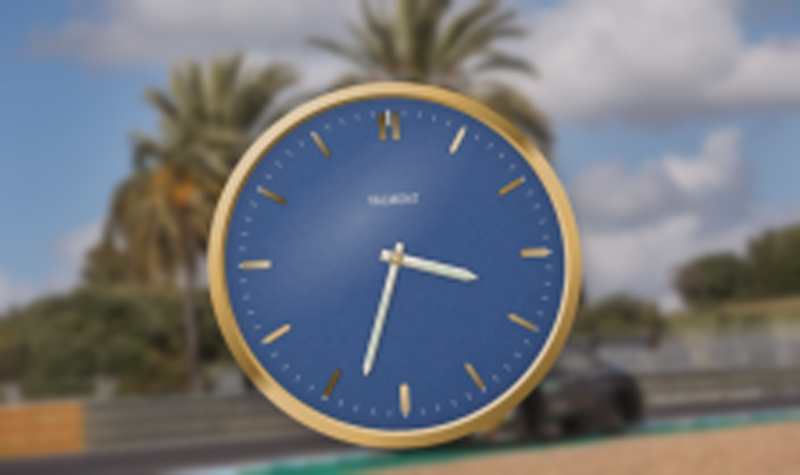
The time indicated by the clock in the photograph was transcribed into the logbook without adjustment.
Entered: 3:33
